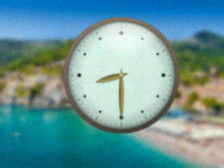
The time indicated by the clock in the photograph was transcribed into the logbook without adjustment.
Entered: 8:30
